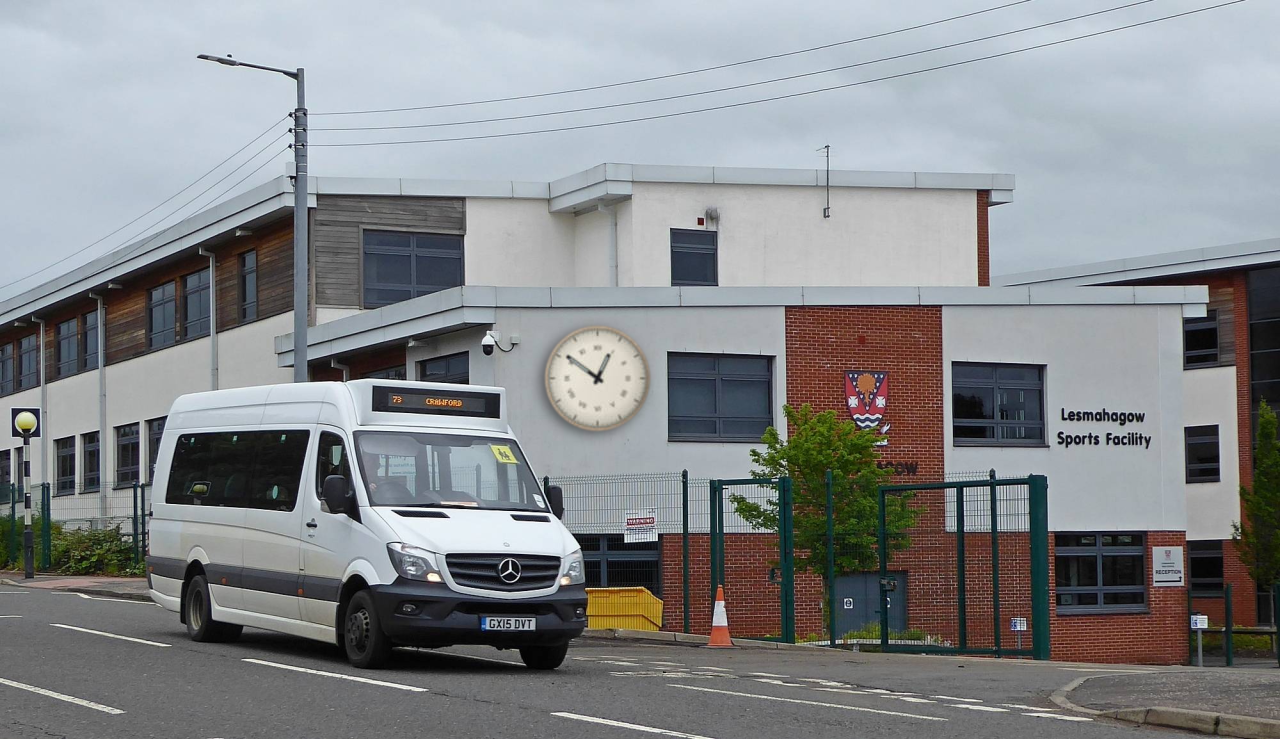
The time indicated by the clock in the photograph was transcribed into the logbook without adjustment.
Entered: 12:51
